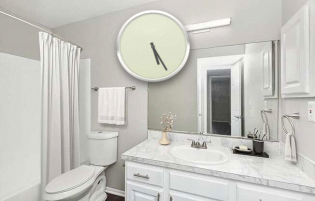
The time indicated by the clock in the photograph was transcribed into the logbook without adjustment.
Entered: 5:25
